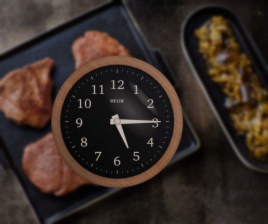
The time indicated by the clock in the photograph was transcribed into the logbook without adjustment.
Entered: 5:15
